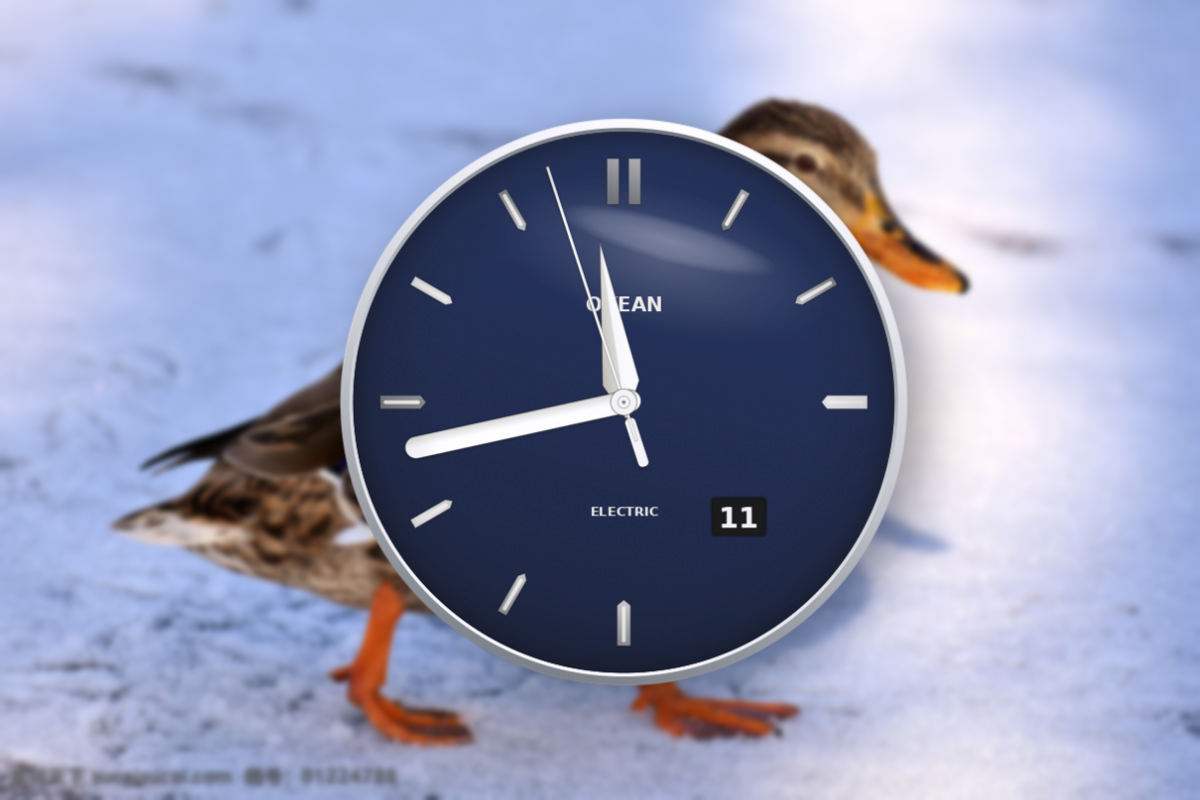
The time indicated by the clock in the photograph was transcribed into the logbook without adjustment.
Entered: 11:42:57
